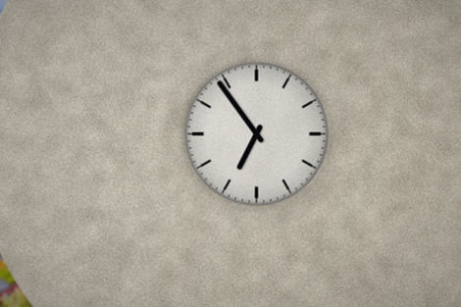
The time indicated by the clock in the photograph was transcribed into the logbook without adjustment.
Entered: 6:54
